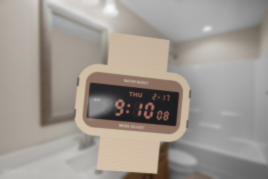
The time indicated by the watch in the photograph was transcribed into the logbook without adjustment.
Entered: 9:10:08
